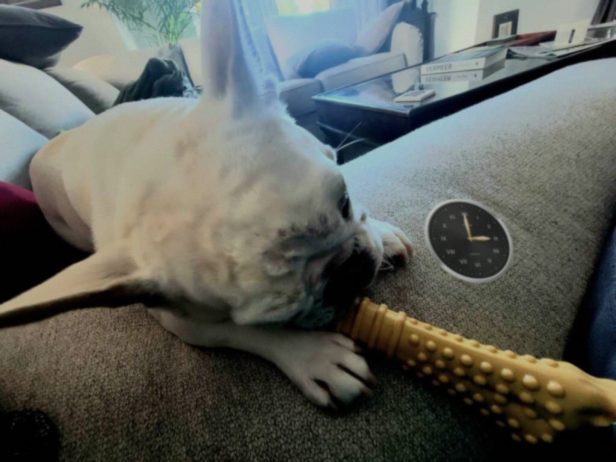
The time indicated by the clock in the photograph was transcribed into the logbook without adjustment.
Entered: 3:00
